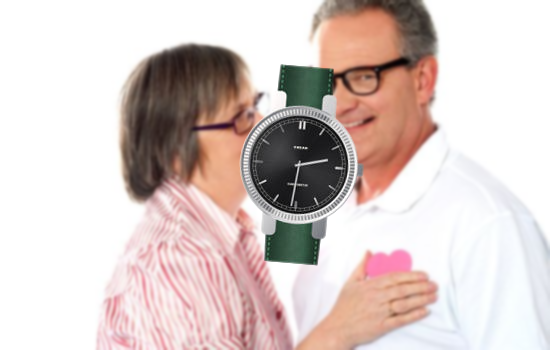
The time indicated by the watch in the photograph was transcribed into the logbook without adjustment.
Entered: 2:31
